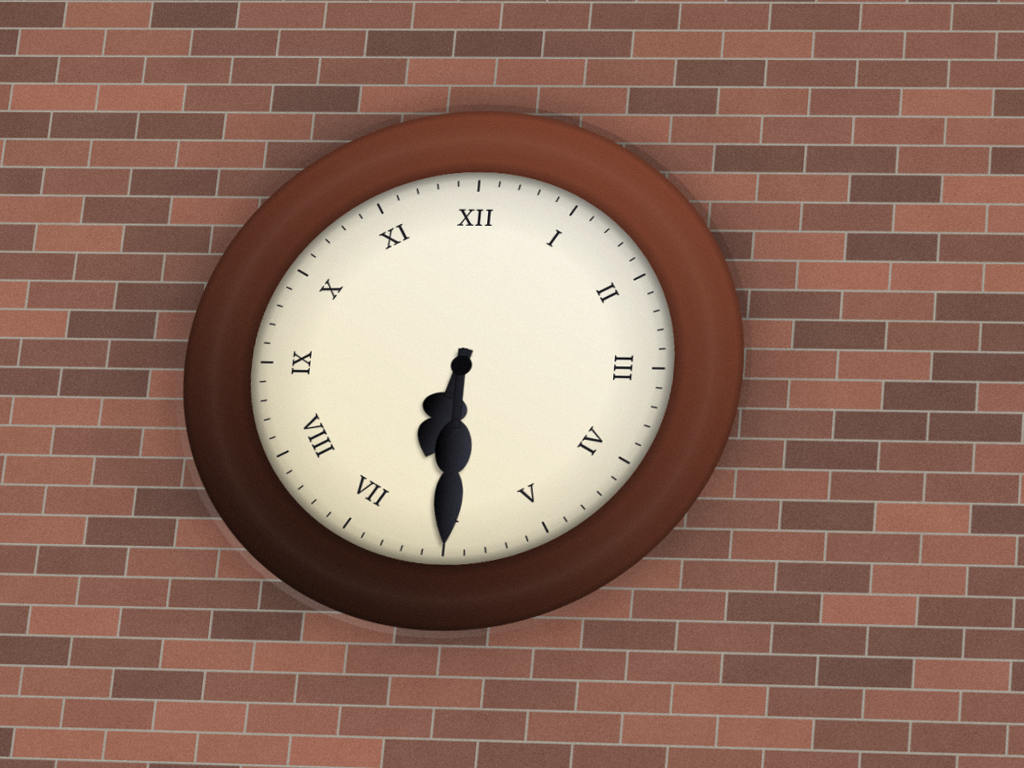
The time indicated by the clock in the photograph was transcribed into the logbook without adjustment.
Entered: 6:30
